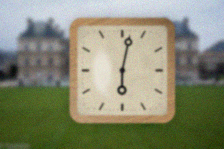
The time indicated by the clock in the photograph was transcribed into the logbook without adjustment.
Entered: 6:02
